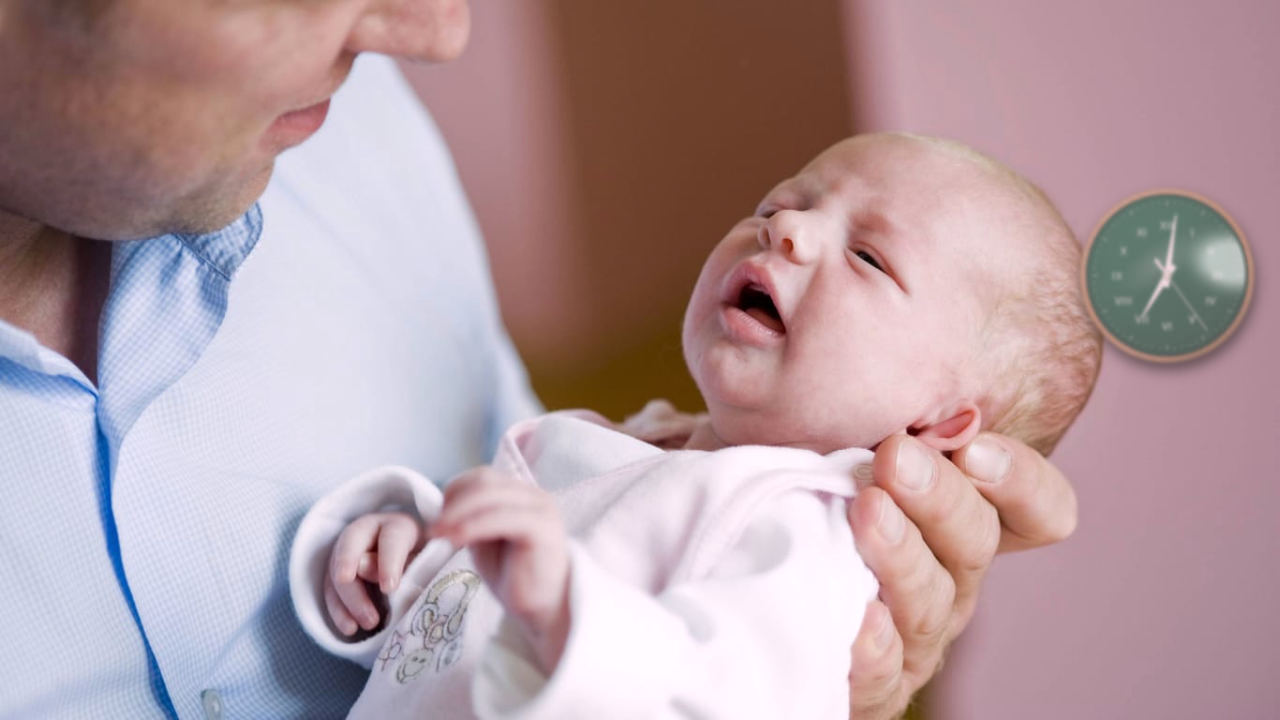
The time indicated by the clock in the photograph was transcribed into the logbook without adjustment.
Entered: 7:01:24
